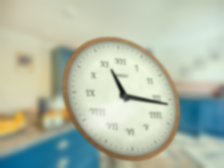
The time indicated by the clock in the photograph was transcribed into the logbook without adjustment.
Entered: 11:16
